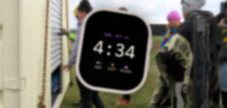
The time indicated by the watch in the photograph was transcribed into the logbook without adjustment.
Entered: 4:34
